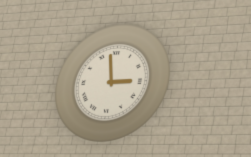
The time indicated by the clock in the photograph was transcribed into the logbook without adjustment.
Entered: 2:58
